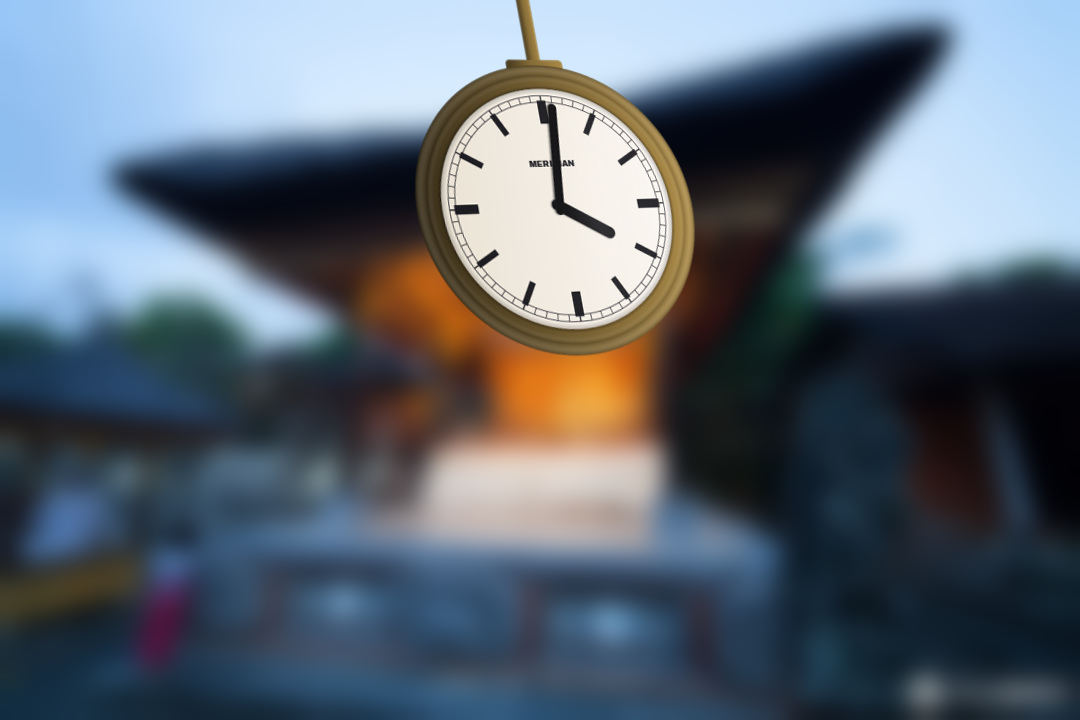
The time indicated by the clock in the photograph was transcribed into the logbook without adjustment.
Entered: 4:01
